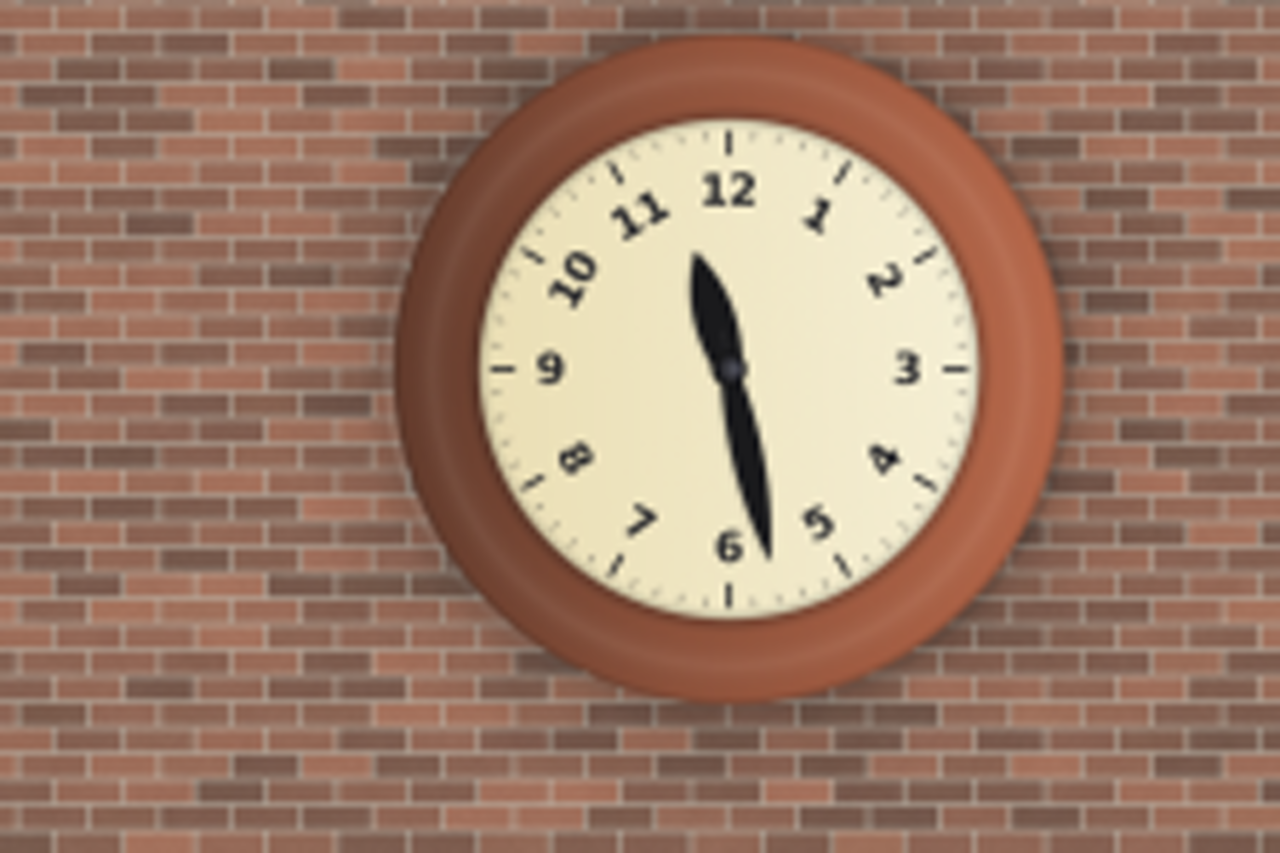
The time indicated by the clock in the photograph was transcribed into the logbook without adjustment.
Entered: 11:28
